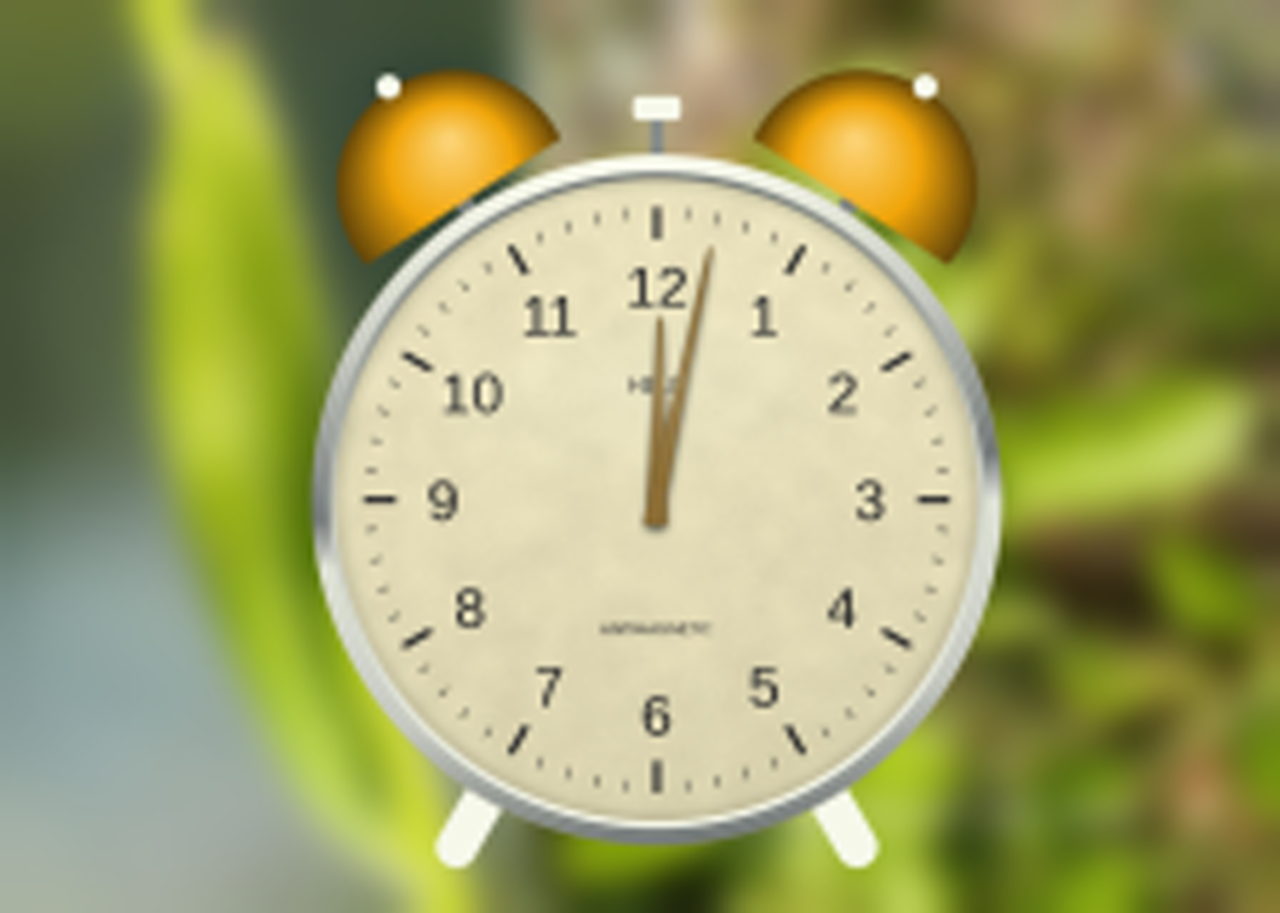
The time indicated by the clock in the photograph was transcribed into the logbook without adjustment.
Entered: 12:02
